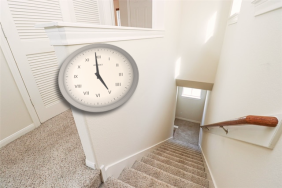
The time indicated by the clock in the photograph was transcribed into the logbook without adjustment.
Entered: 4:59
